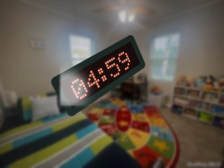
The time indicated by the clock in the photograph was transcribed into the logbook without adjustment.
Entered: 4:59
